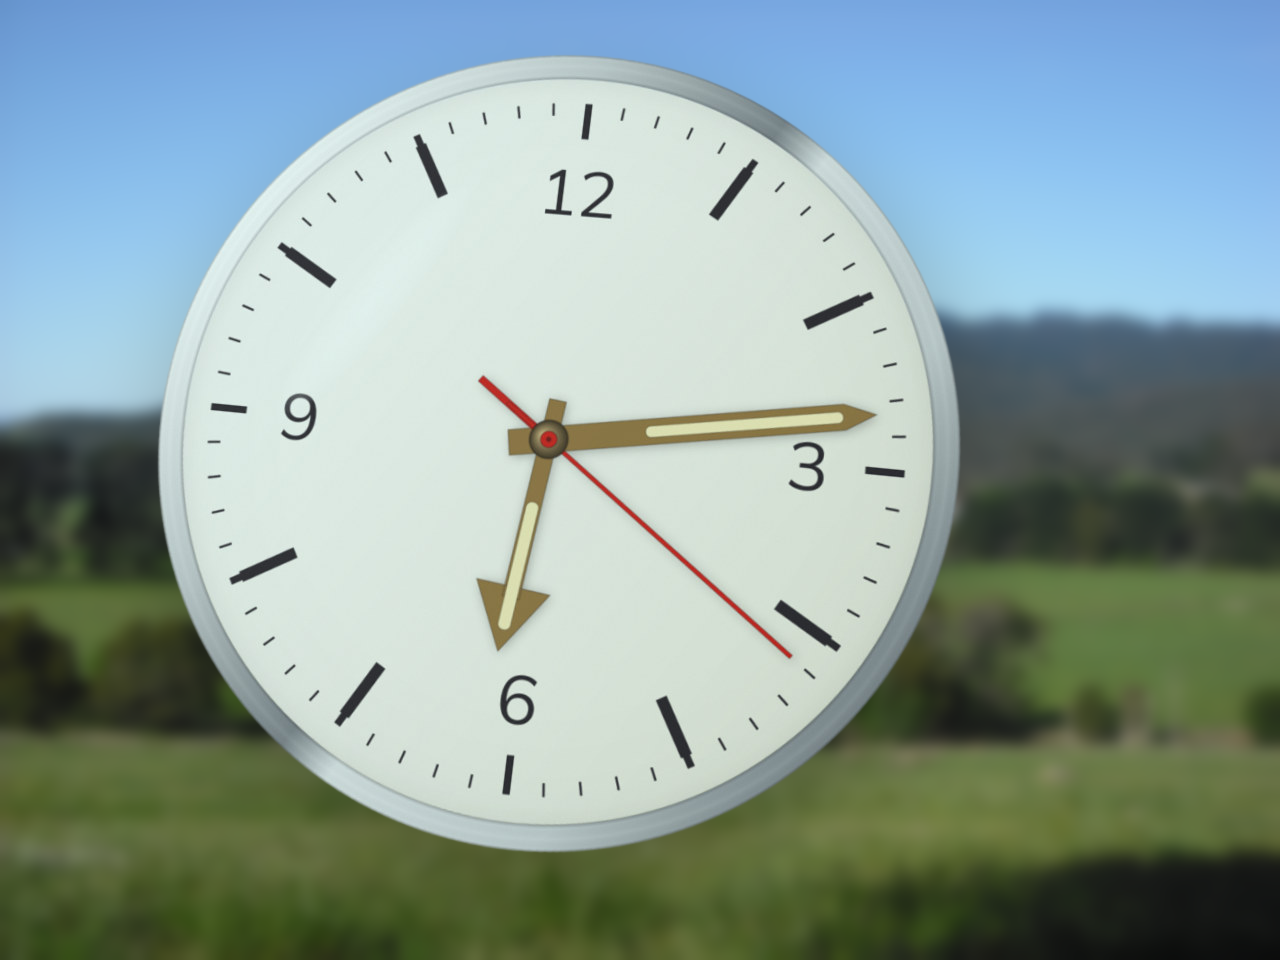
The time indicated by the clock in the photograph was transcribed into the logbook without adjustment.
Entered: 6:13:21
